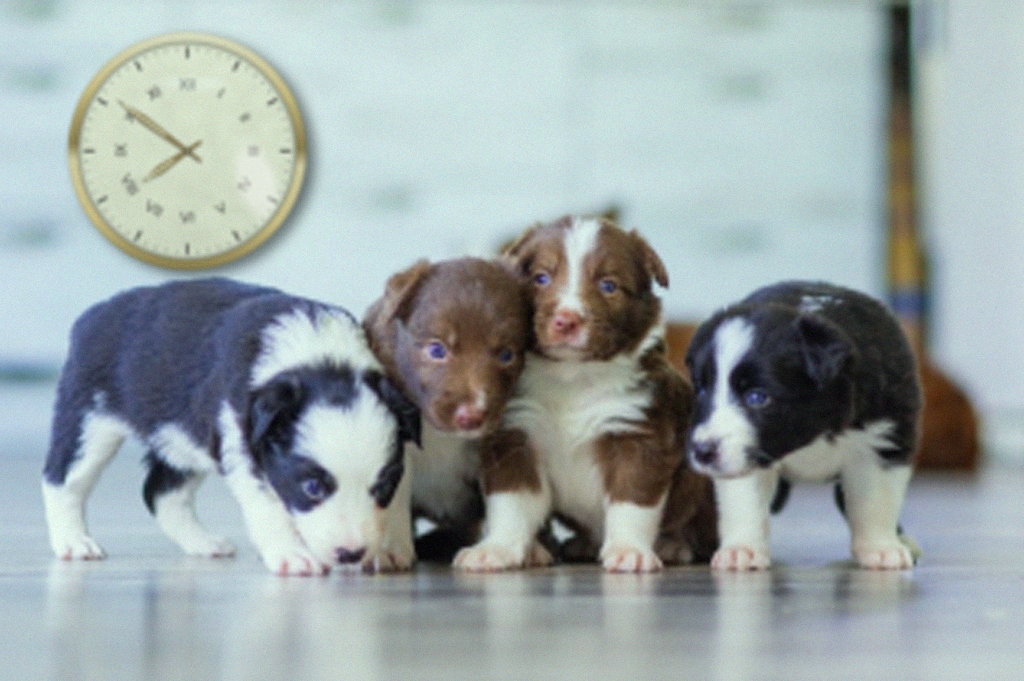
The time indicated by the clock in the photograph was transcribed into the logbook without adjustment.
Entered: 7:51
